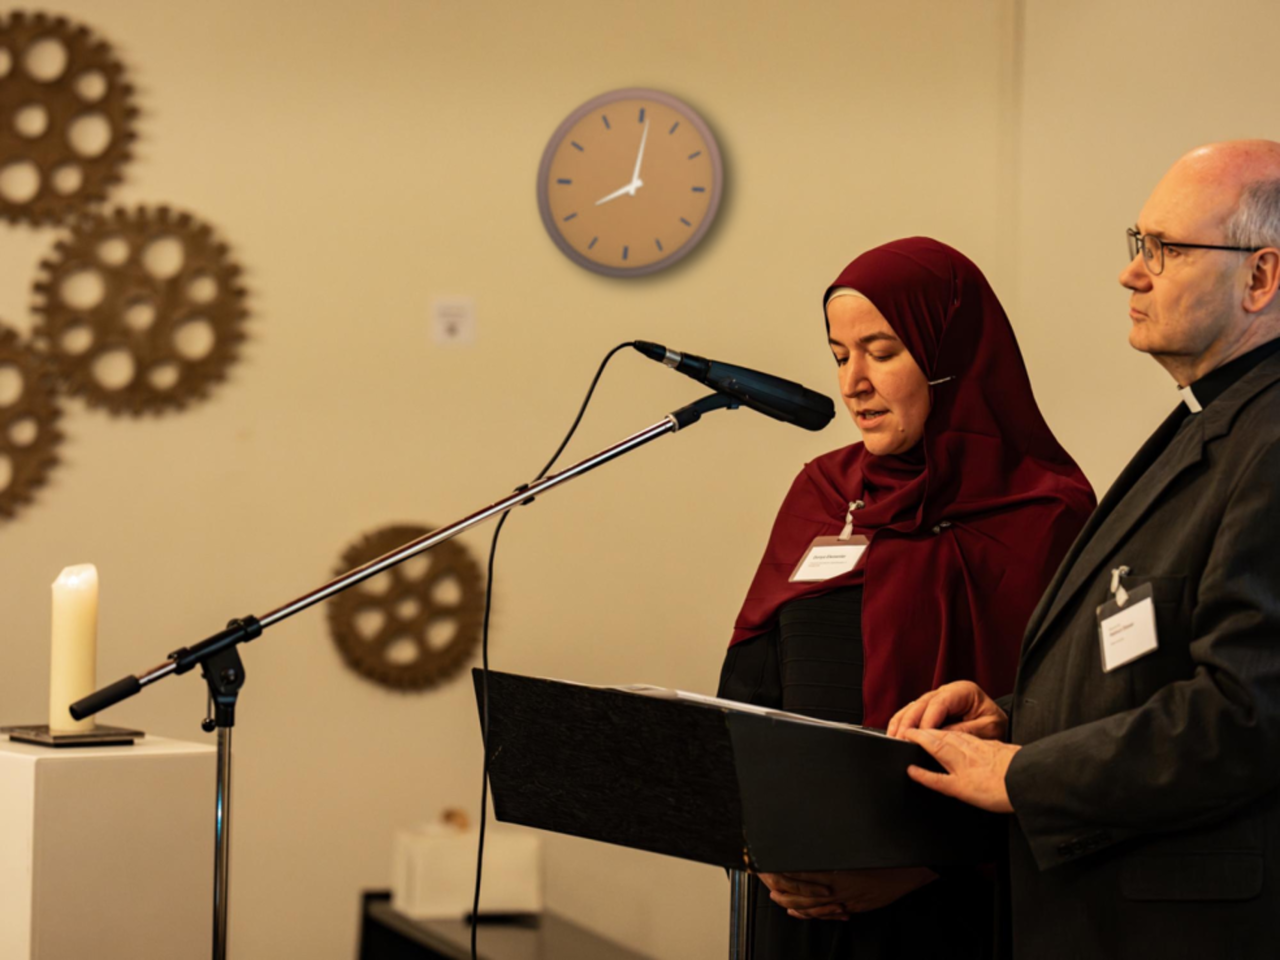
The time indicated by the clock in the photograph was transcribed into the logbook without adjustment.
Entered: 8:01
